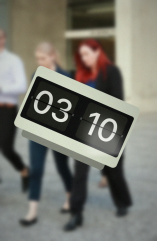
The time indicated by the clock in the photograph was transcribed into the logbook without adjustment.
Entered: 3:10
